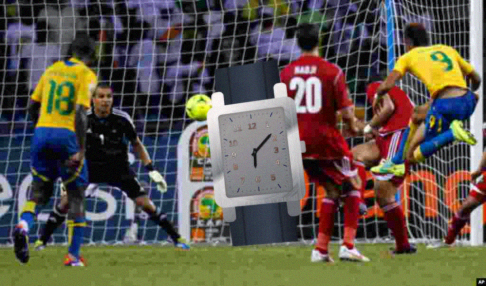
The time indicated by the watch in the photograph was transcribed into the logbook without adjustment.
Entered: 6:08
